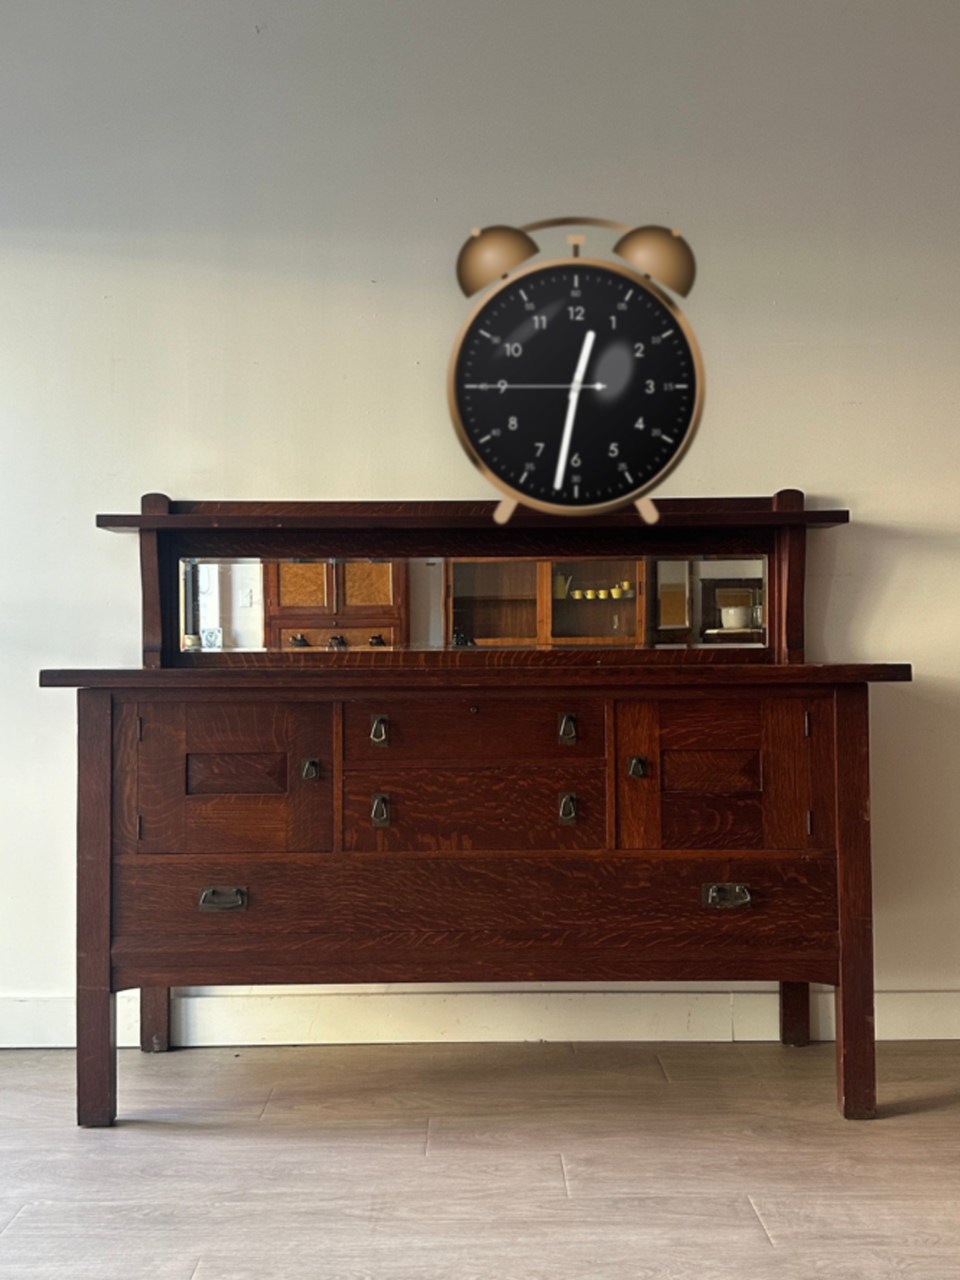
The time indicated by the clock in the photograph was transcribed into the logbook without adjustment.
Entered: 12:31:45
